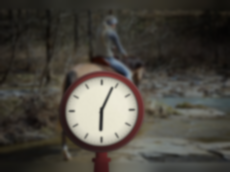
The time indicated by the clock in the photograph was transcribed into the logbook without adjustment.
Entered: 6:04
